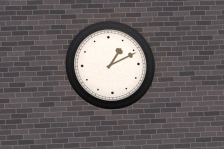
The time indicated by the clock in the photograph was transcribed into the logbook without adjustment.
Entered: 1:11
